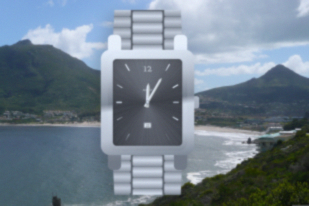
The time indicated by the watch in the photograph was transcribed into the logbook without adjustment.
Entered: 12:05
